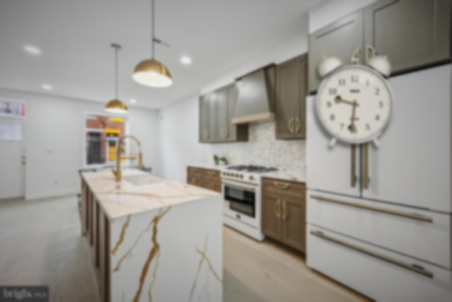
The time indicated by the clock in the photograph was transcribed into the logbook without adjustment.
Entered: 9:31
